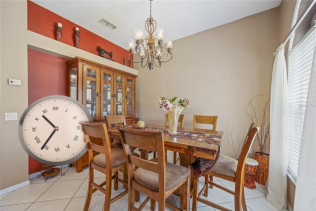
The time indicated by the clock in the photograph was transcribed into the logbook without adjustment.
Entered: 10:36
